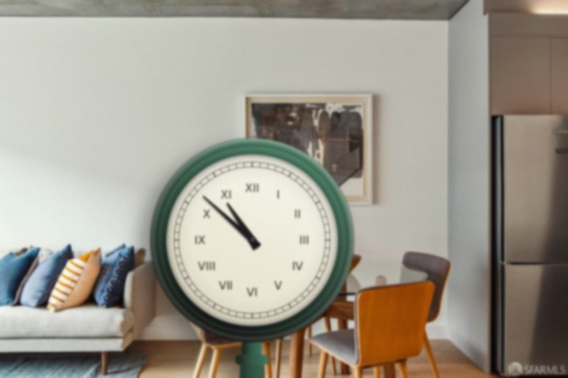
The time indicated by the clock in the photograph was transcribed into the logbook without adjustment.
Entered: 10:52
